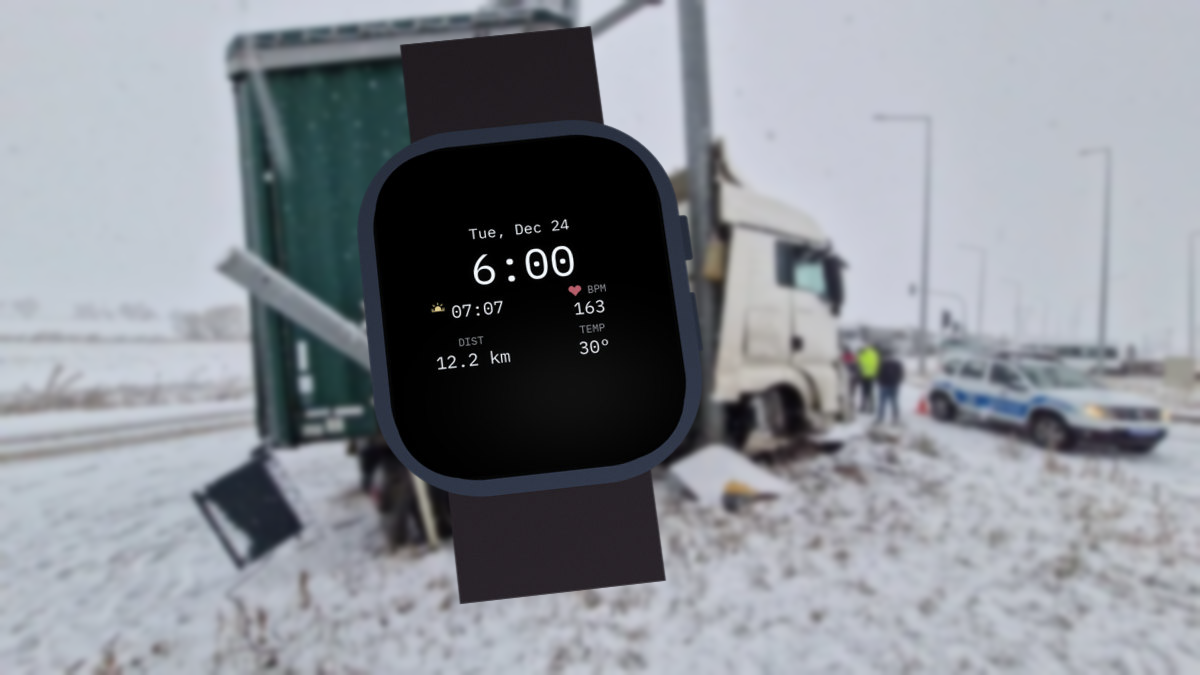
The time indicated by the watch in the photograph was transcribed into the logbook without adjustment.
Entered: 6:00
